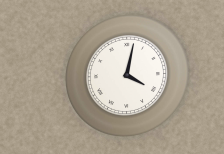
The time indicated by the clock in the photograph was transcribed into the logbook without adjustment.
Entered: 4:02
